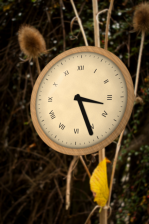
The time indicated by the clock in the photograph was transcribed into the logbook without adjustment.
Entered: 3:26
